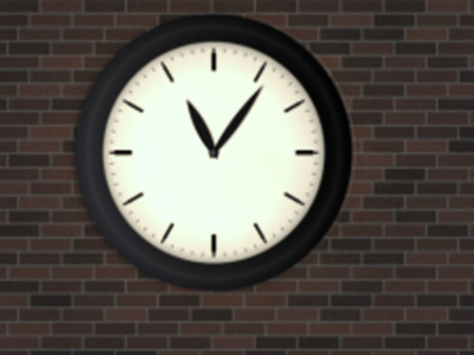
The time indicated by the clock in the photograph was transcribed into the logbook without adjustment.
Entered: 11:06
